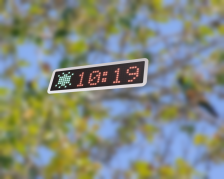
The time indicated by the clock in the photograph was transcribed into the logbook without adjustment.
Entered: 10:19
